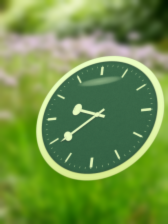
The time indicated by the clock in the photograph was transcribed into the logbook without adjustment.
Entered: 9:39
